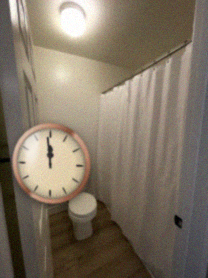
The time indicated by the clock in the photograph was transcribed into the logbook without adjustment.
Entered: 11:59
